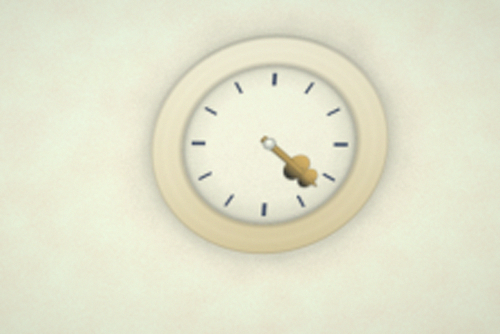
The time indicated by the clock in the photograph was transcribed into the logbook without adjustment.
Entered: 4:22
